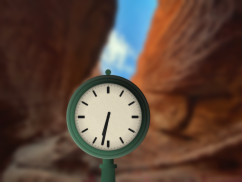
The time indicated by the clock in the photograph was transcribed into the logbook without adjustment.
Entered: 6:32
